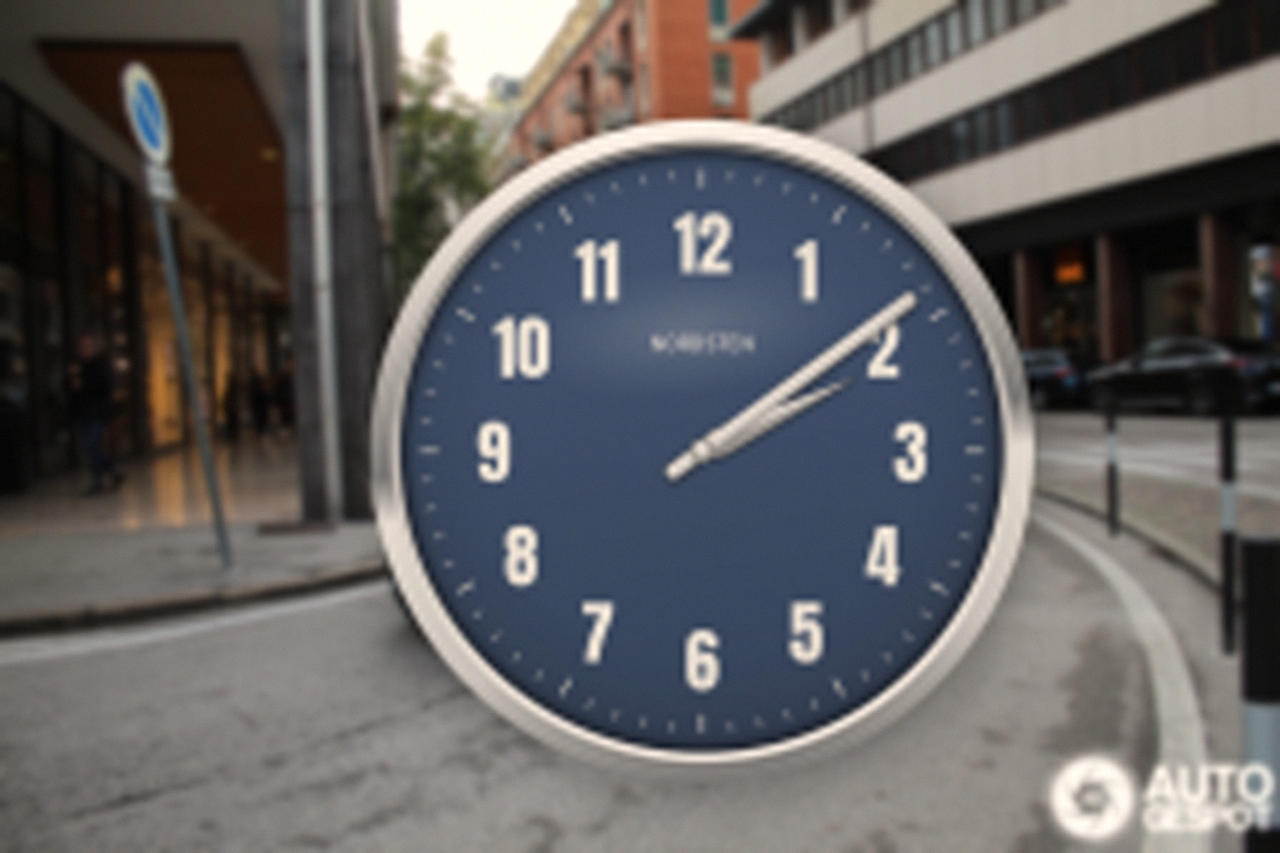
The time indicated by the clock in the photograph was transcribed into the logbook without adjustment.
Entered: 2:09
